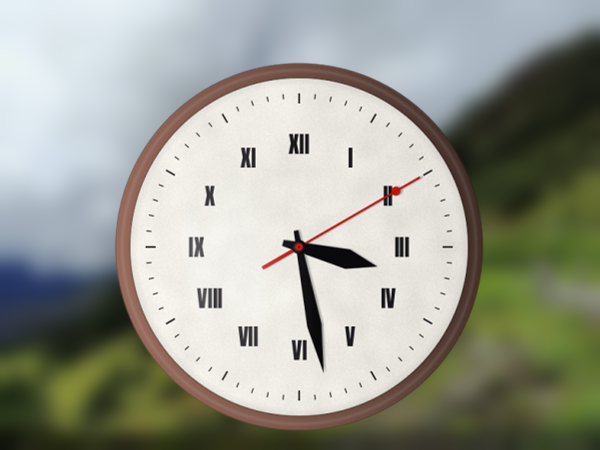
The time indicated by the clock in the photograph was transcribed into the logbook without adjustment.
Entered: 3:28:10
